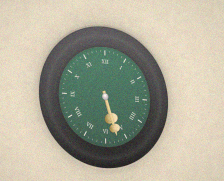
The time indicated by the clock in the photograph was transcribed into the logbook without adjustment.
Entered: 5:27
